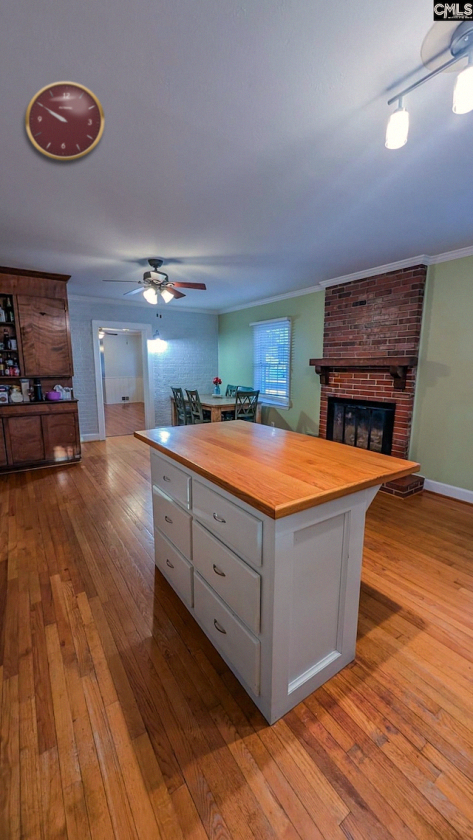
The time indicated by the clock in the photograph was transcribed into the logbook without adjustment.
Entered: 9:50
